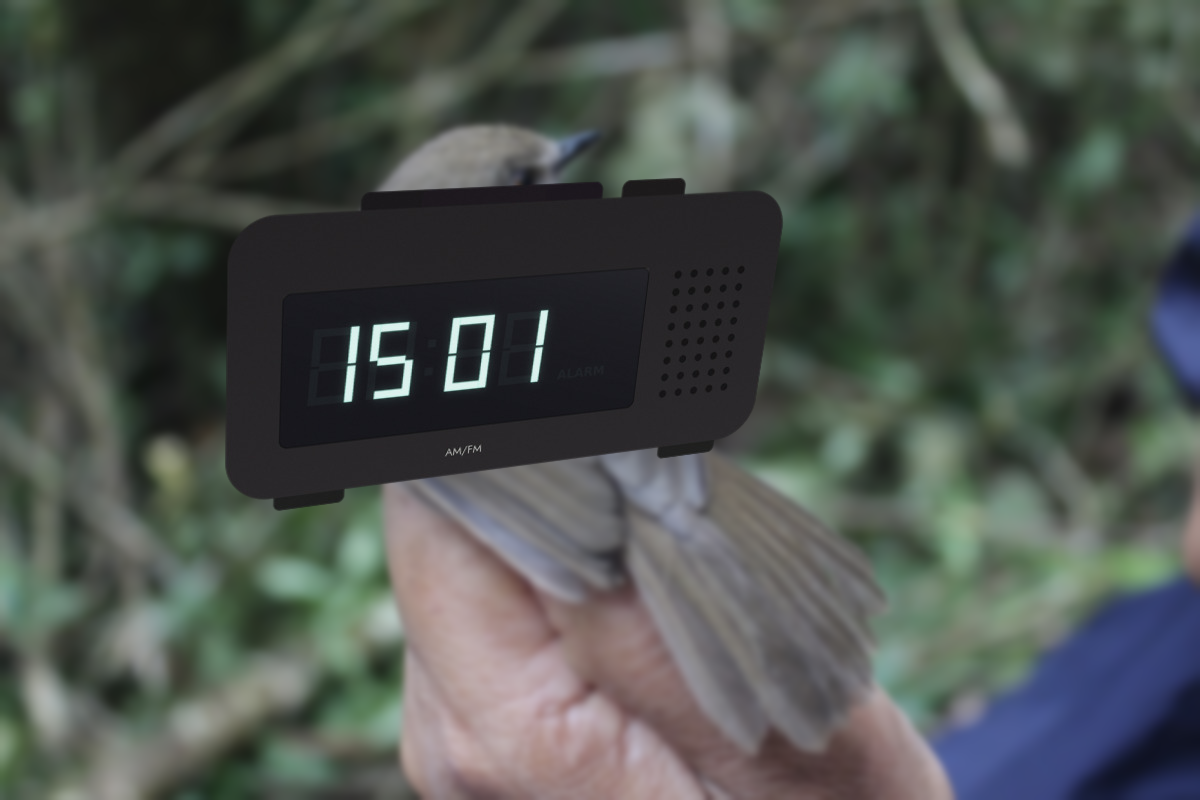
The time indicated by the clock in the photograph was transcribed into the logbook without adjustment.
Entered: 15:01
